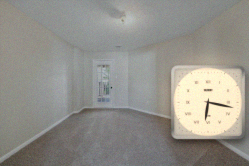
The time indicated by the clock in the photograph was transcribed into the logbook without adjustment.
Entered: 6:17
